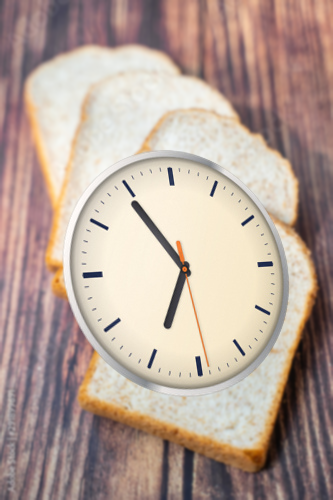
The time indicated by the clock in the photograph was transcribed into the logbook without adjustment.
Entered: 6:54:29
